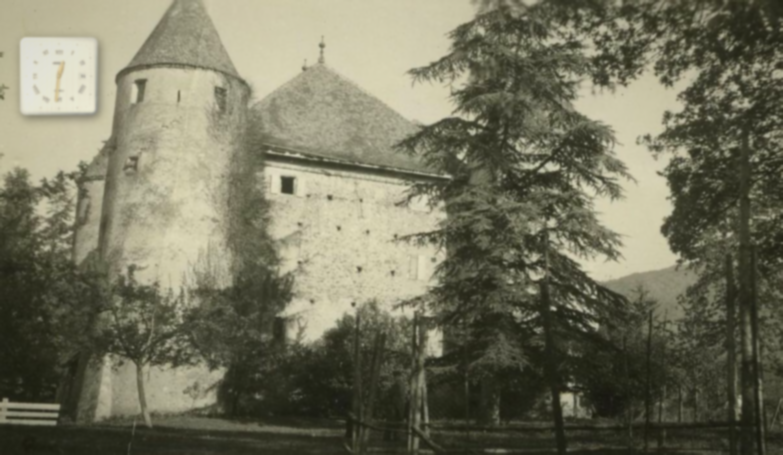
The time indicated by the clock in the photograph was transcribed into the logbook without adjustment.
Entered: 12:31
